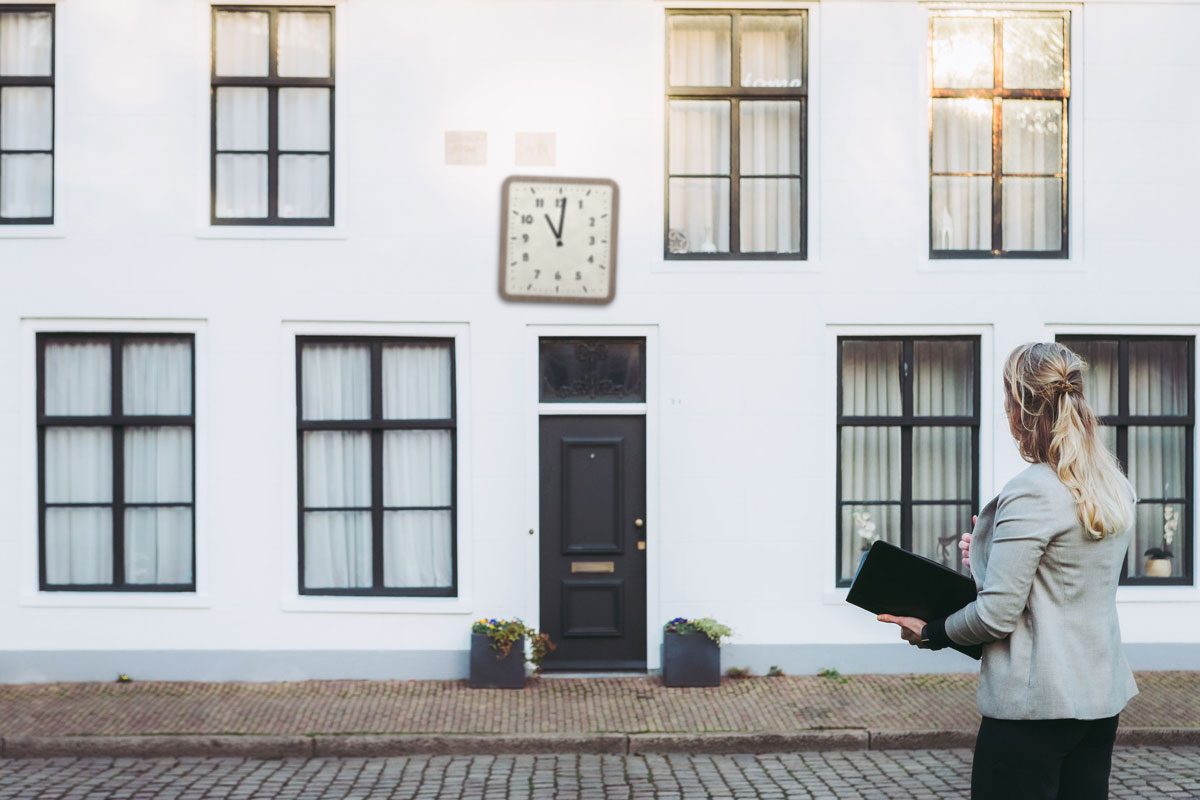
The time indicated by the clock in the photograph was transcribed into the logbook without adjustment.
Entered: 11:01
